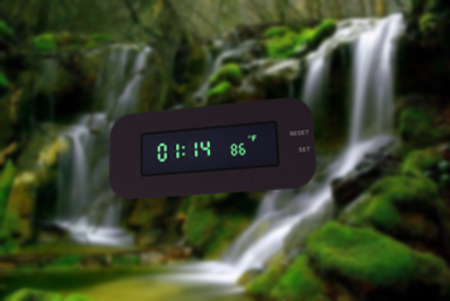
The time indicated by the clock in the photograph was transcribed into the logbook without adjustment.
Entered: 1:14
